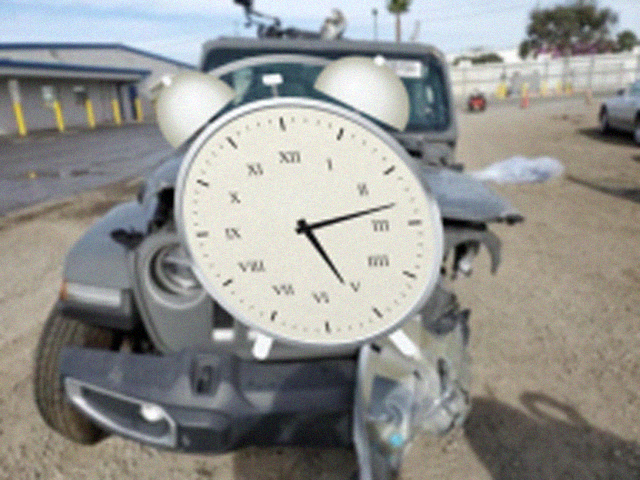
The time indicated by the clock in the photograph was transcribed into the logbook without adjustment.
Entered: 5:13
